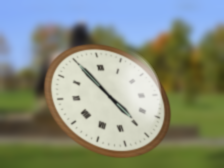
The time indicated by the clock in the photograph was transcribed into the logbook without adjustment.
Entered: 4:55
